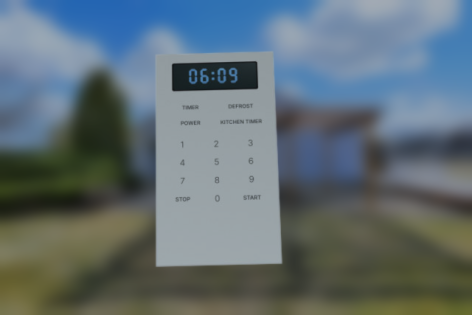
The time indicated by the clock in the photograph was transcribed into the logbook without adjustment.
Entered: 6:09
